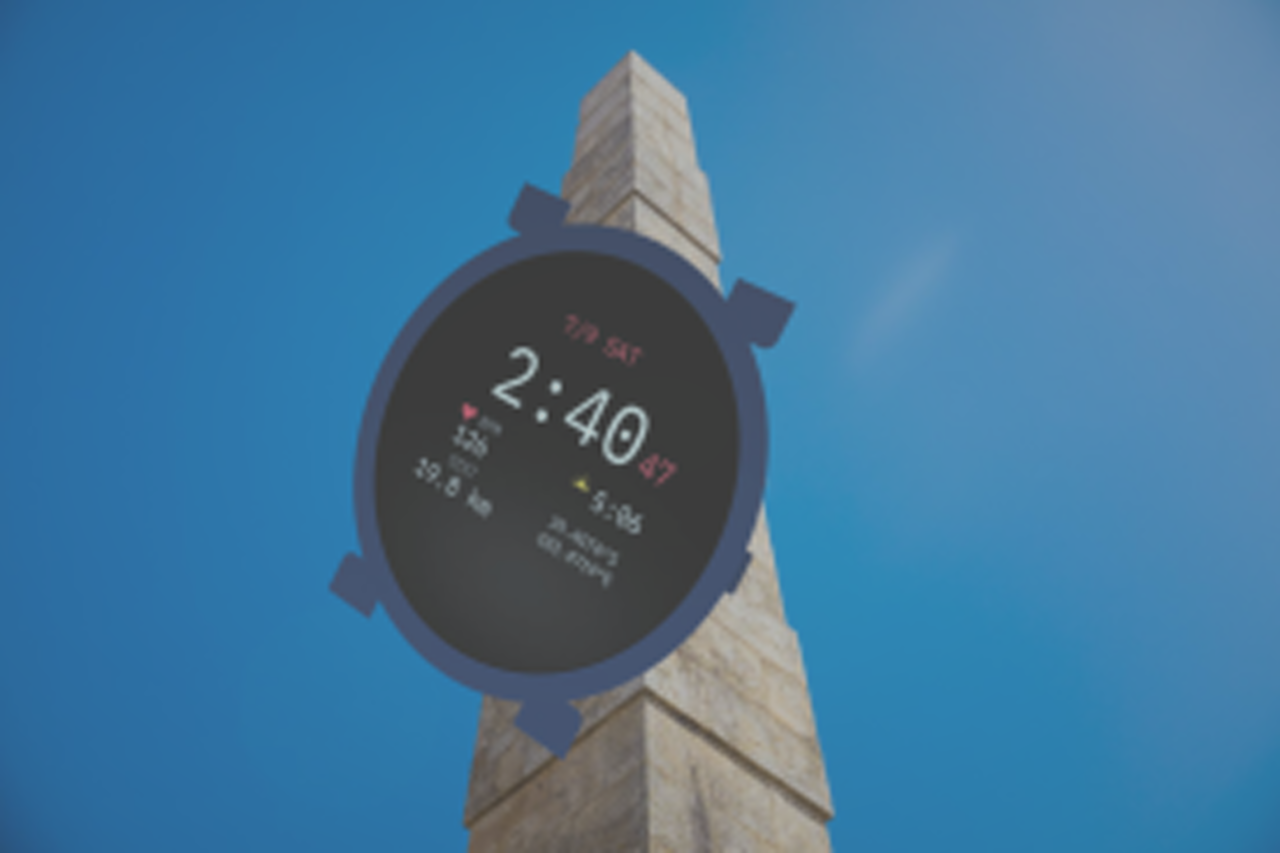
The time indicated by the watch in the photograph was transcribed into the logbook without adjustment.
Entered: 2:40
